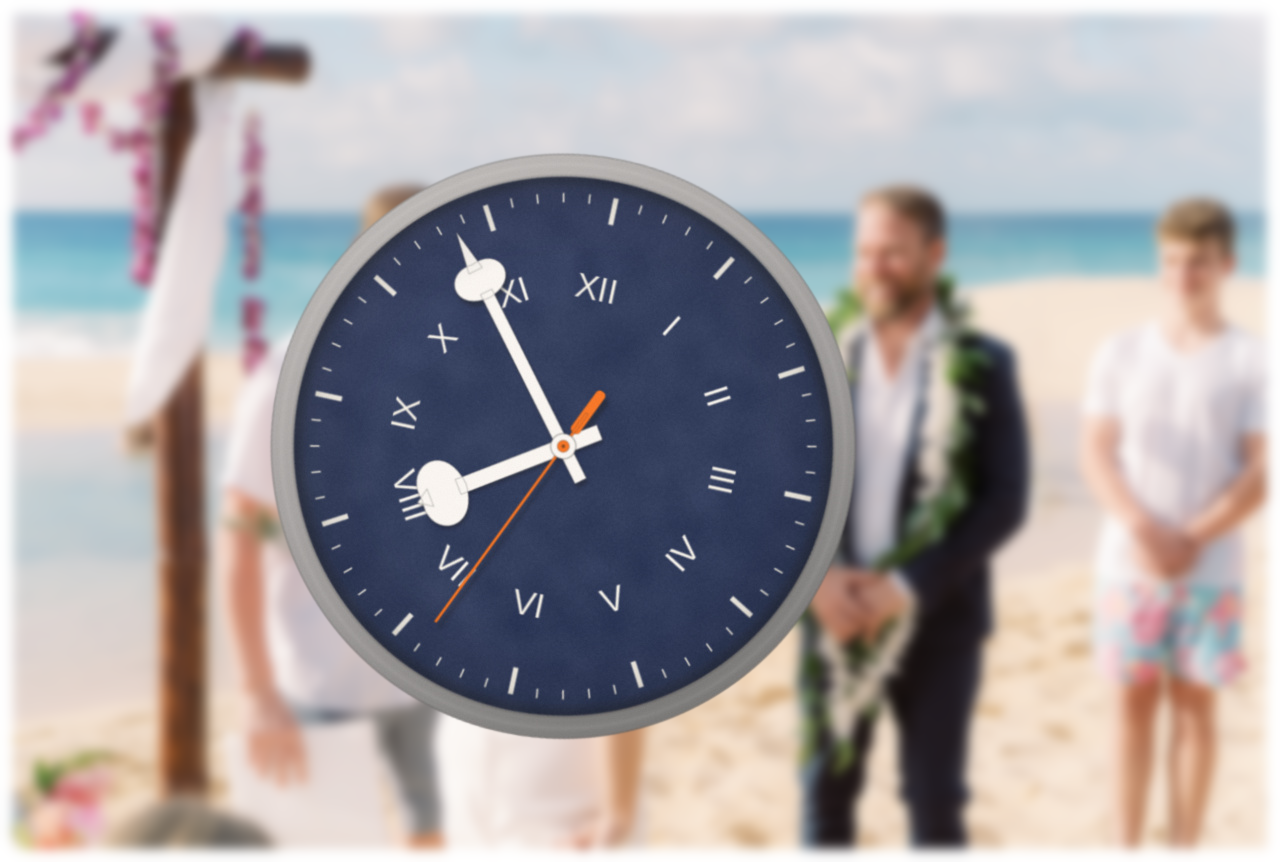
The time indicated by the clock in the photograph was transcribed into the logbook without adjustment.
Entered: 7:53:34
